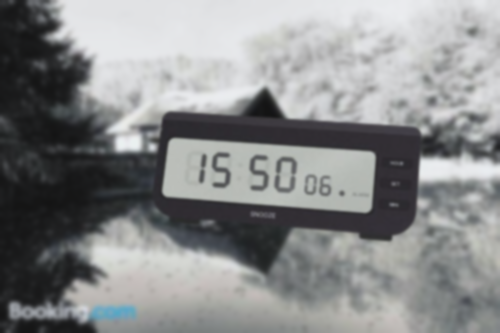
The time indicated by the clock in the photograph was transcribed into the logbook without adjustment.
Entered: 15:50:06
